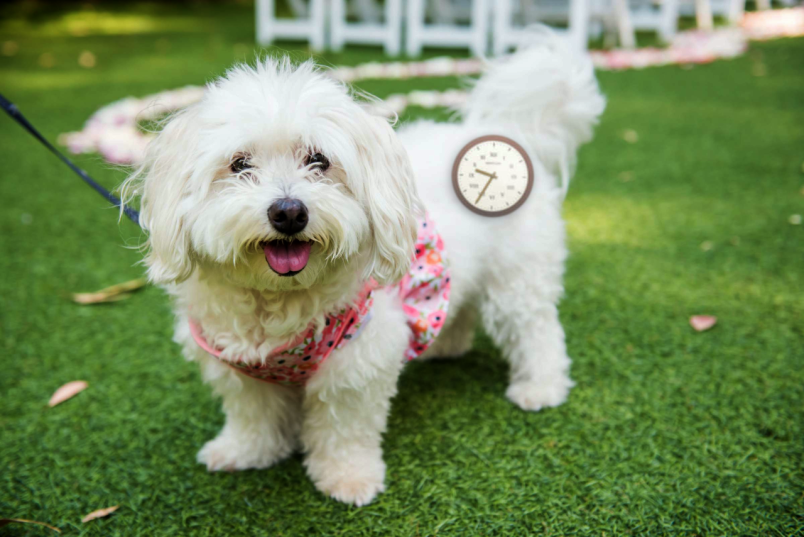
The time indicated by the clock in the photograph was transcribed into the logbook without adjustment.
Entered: 9:35
